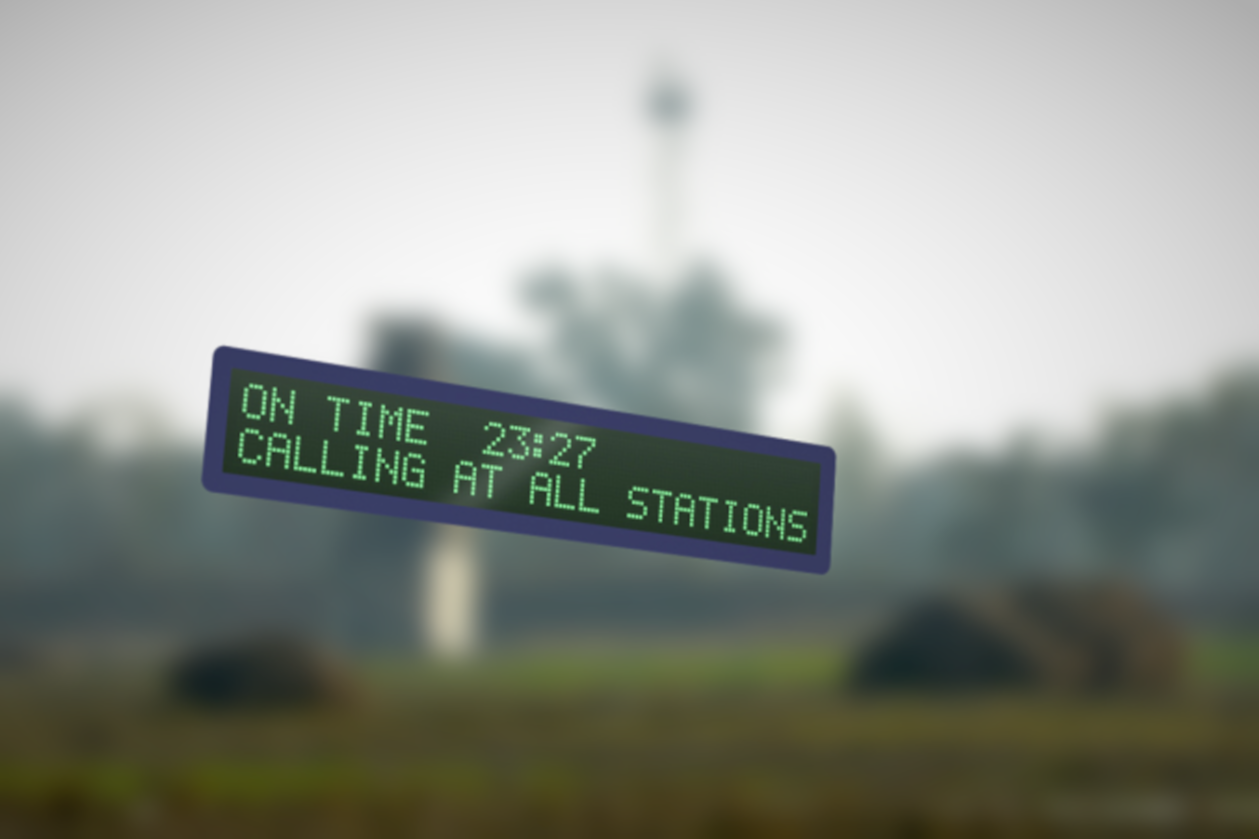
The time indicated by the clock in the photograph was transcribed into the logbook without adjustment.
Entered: 23:27
